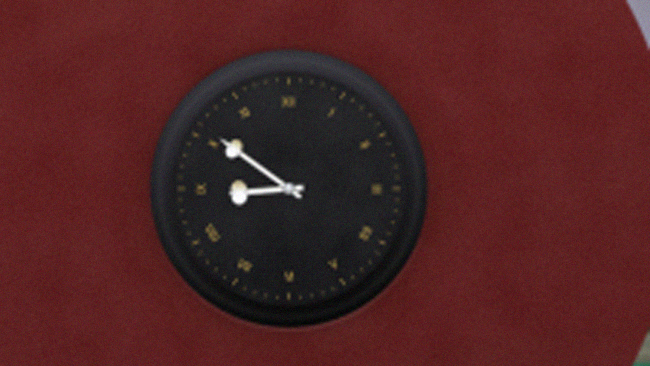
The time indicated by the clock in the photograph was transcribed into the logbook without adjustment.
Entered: 8:51
